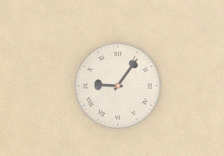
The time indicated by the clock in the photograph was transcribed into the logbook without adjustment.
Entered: 9:06
